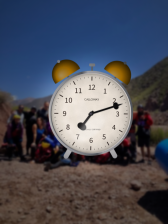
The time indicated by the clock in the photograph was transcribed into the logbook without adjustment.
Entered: 7:12
